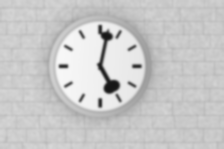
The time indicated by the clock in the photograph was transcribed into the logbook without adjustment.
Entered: 5:02
